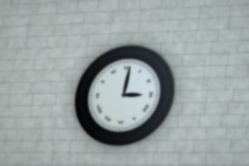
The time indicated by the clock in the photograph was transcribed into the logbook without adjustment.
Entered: 3:01
